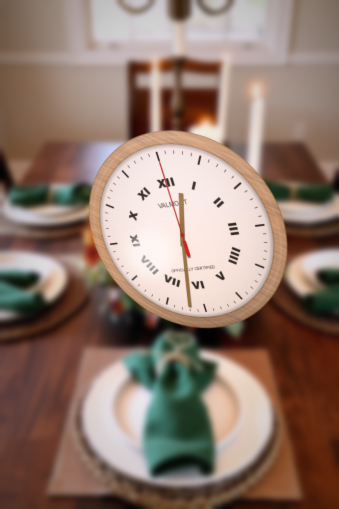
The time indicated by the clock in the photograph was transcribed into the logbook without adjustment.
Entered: 12:32:00
